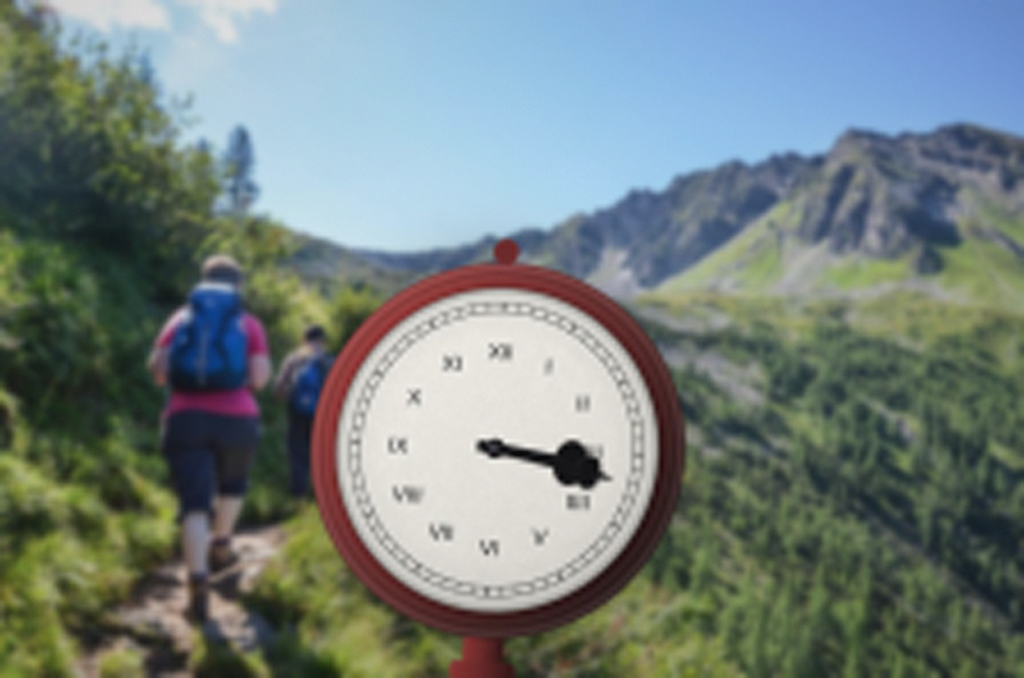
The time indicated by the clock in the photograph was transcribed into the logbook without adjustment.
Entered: 3:17
